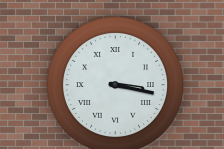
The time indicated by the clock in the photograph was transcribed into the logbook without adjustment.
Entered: 3:17
